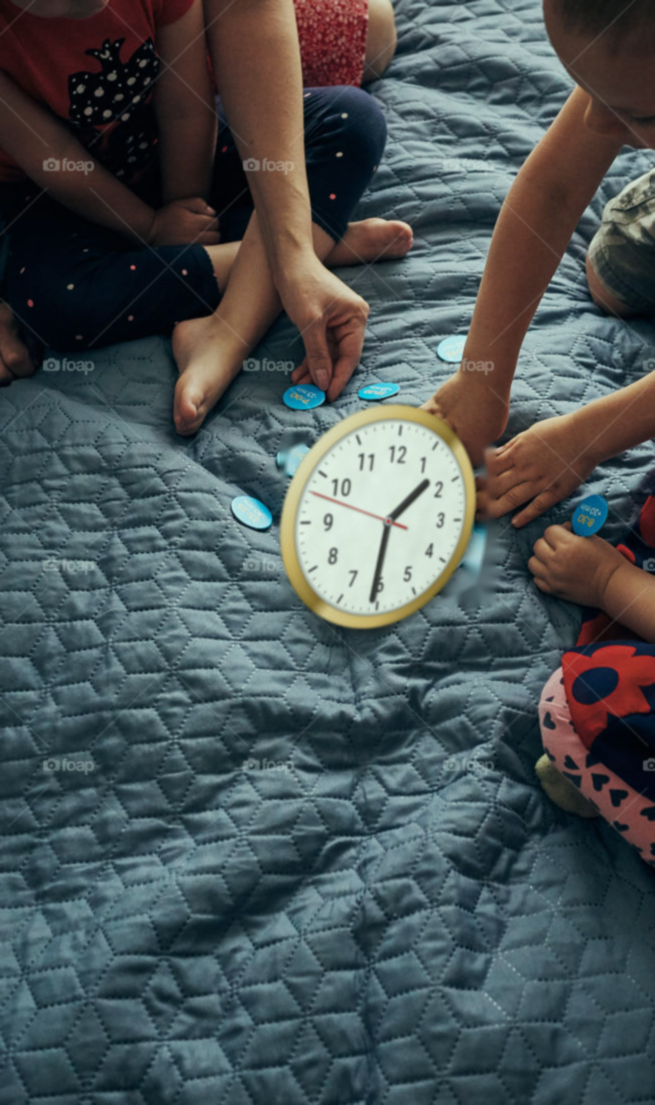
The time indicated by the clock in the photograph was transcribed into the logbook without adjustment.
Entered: 1:30:48
